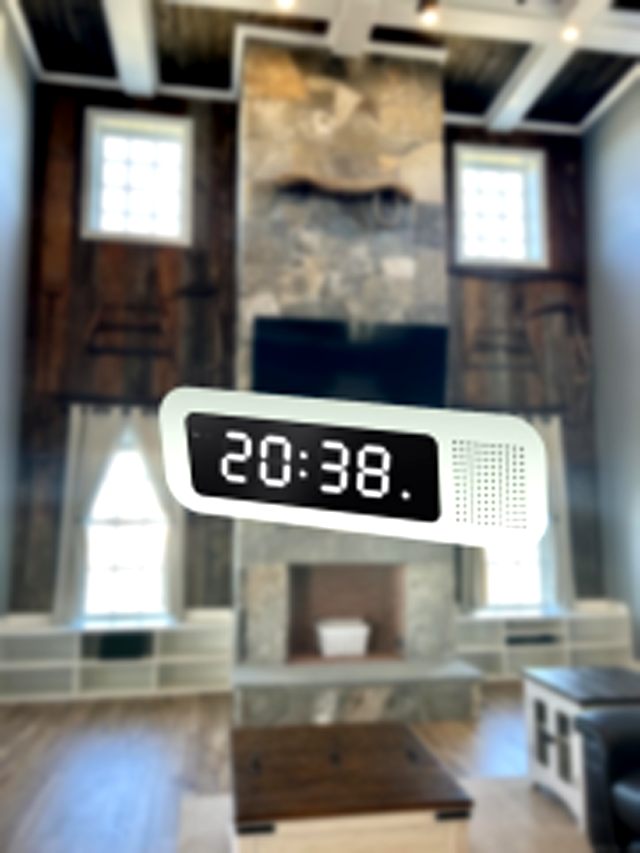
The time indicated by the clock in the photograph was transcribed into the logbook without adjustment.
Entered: 20:38
